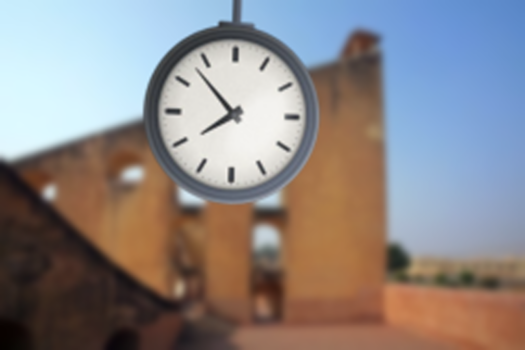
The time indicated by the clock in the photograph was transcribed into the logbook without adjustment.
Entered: 7:53
